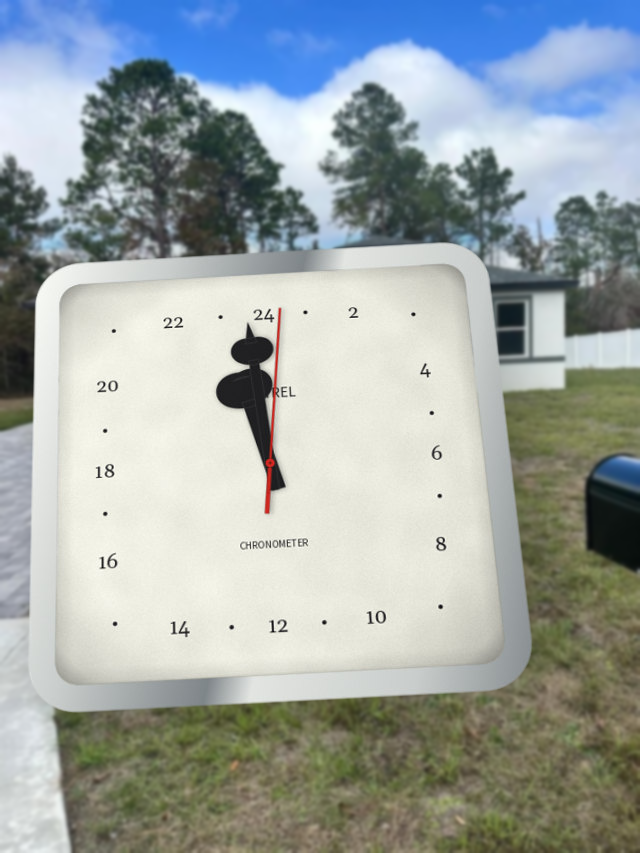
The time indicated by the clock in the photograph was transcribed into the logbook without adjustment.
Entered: 22:59:01
